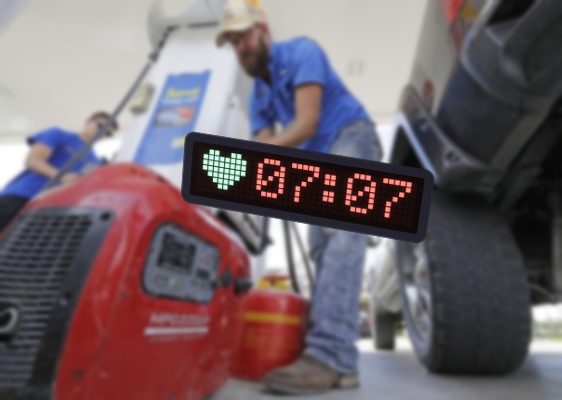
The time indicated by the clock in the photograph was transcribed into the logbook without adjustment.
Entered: 7:07
